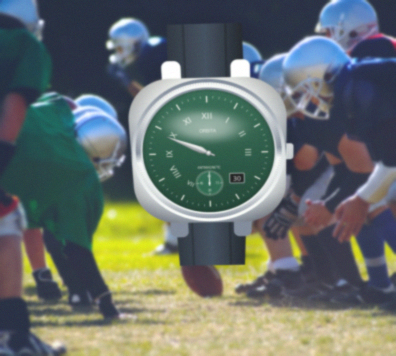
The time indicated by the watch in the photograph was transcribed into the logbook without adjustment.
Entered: 9:49
